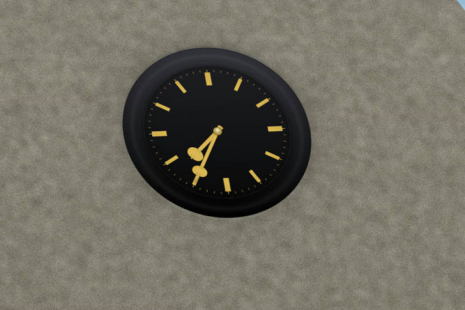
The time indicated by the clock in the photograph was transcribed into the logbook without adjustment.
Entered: 7:35
